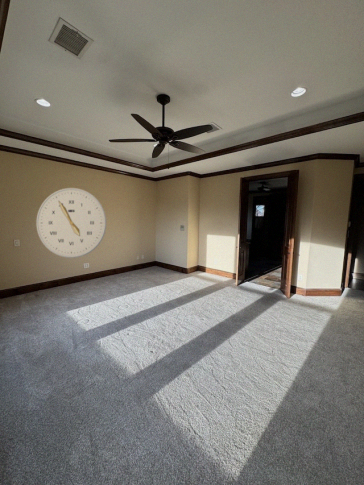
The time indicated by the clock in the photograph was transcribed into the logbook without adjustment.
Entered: 4:55
